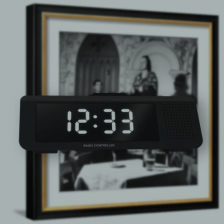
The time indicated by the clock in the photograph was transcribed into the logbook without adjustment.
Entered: 12:33
